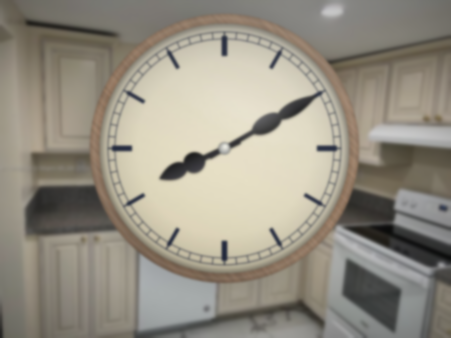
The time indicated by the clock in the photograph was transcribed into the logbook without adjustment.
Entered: 8:10
